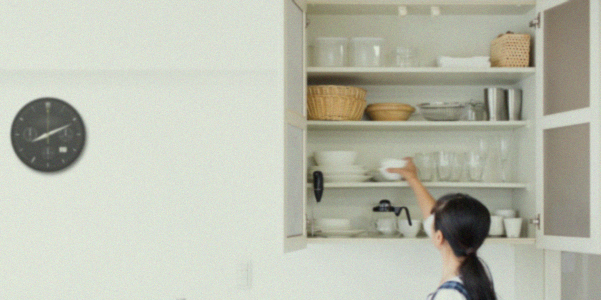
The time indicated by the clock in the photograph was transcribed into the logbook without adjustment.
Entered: 8:11
